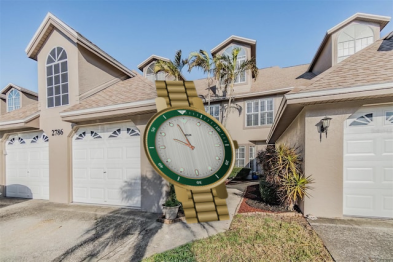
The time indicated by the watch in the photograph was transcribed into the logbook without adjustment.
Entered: 9:57
